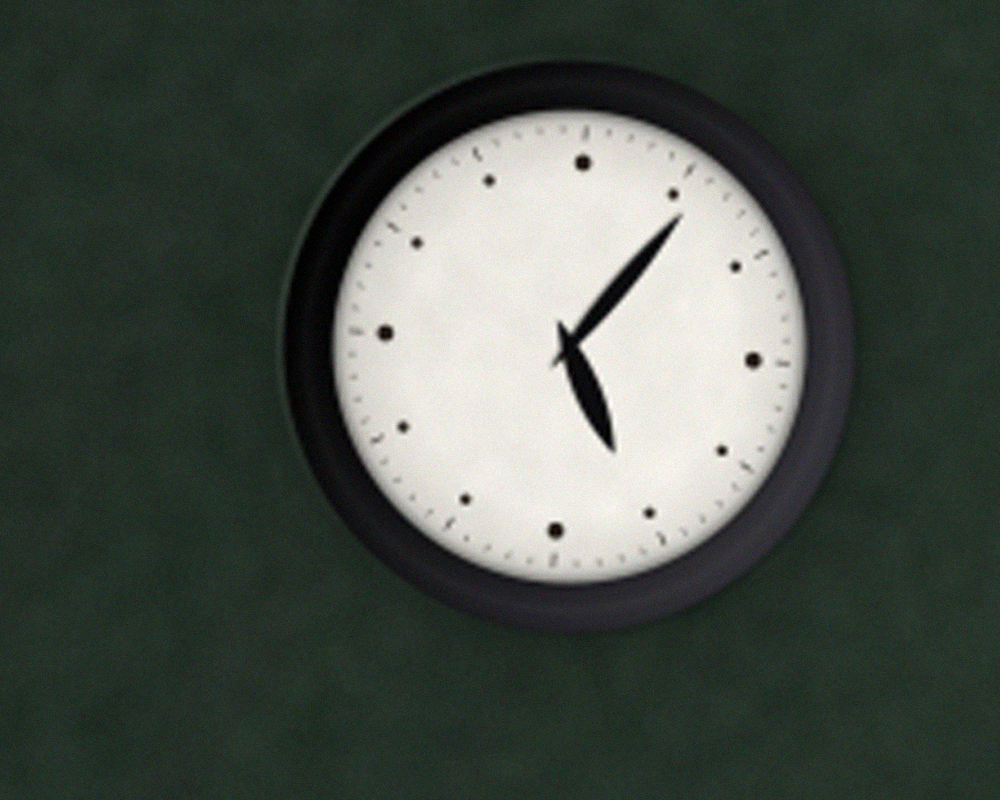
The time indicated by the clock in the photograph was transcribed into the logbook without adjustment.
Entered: 5:06
